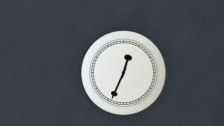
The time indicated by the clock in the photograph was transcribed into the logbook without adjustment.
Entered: 12:34
